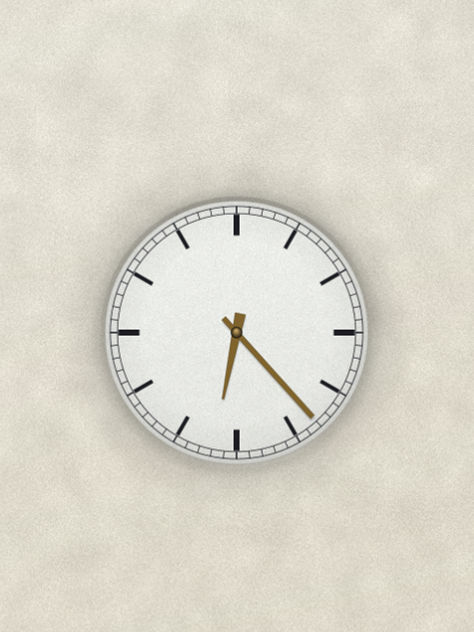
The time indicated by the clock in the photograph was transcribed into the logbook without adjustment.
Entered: 6:23
